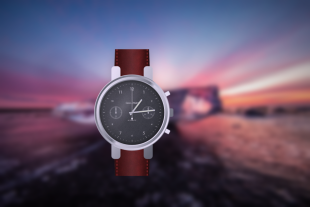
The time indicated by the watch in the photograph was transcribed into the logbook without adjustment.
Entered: 1:14
